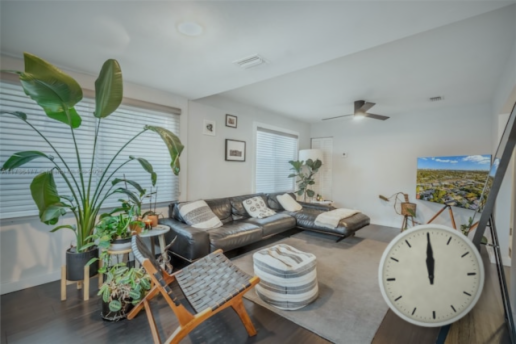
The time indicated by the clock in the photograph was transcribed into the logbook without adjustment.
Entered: 12:00
